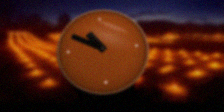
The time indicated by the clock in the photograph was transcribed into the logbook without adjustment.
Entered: 10:50
